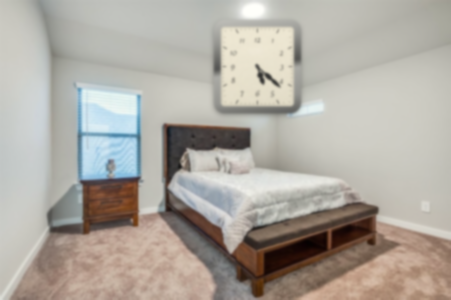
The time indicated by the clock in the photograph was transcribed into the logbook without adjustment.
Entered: 5:22
